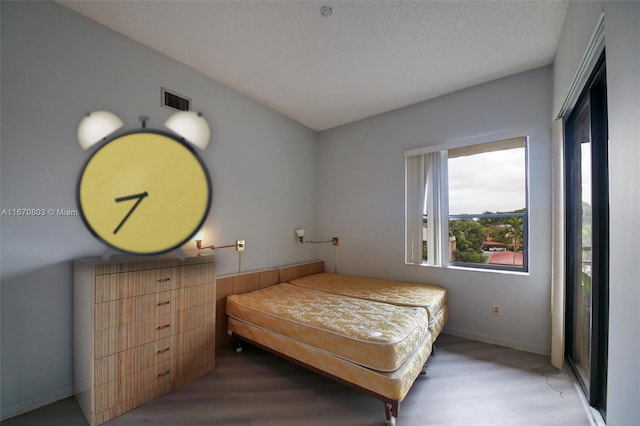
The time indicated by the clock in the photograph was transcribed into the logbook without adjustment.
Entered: 8:36
